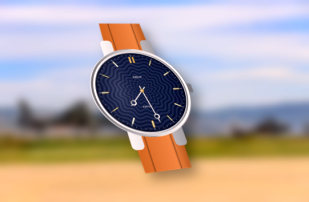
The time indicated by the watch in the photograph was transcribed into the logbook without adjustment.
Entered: 7:28
